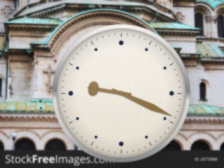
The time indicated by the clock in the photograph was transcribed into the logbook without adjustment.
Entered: 9:19
